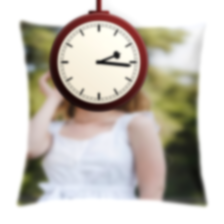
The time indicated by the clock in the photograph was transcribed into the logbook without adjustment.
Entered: 2:16
